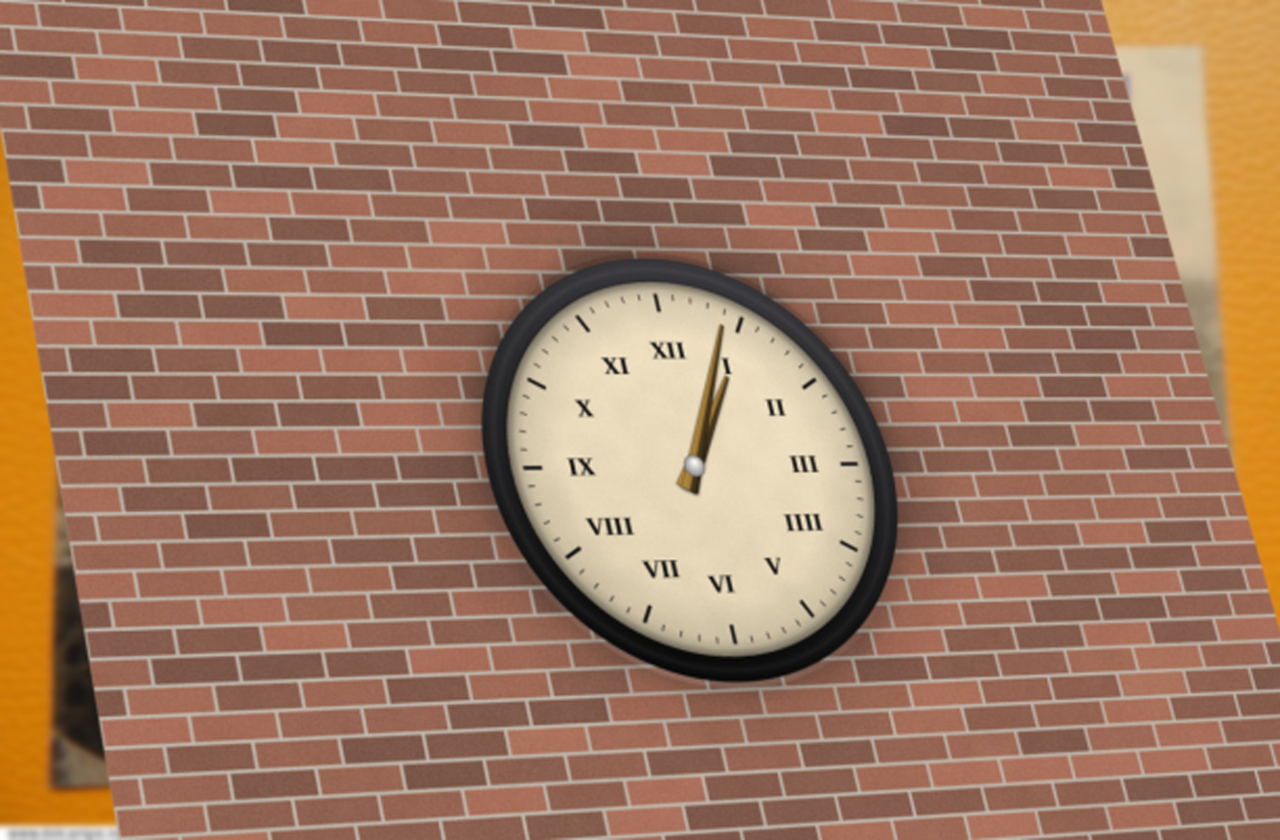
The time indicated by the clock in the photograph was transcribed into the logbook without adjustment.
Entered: 1:04
